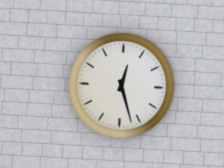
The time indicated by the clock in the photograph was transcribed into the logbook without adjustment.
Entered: 12:27
